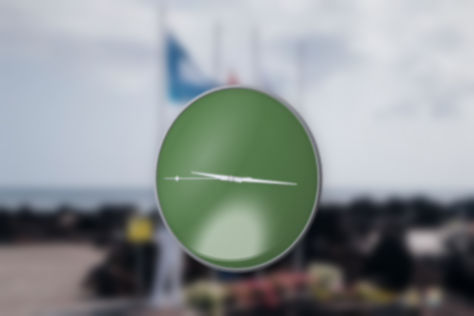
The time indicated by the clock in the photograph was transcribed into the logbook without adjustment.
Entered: 9:15:45
